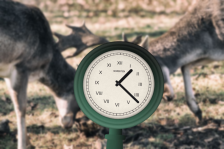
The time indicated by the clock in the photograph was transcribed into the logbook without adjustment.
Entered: 1:22
